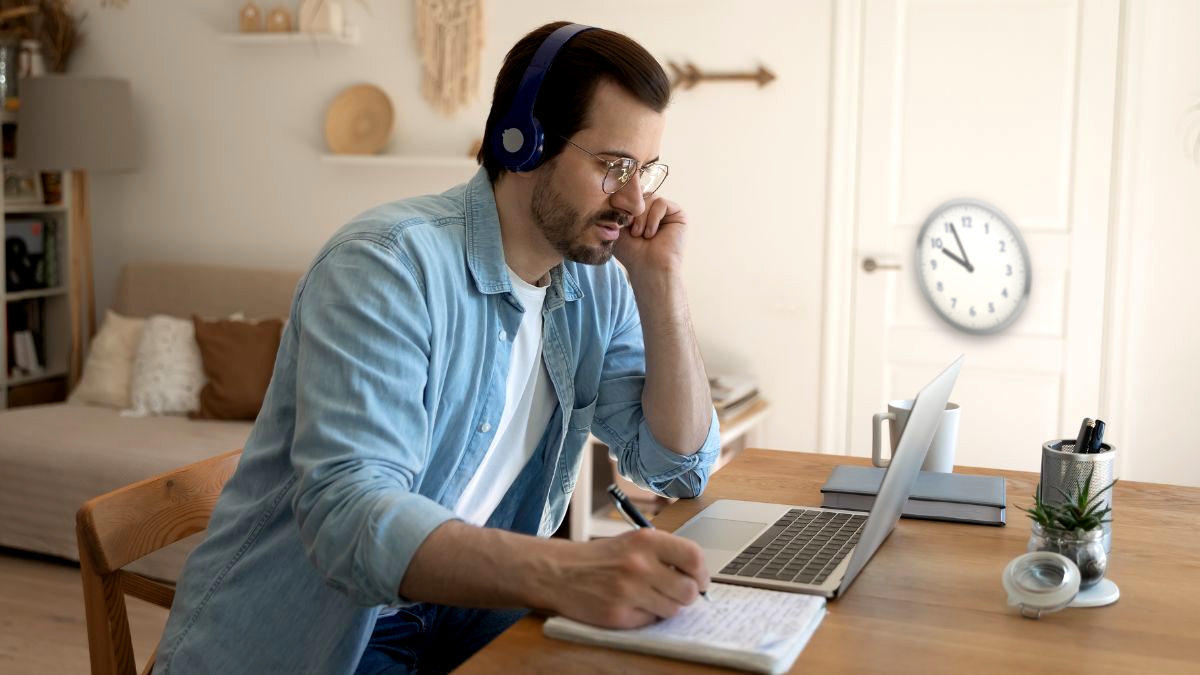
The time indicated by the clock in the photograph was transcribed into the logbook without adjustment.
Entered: 9:56
